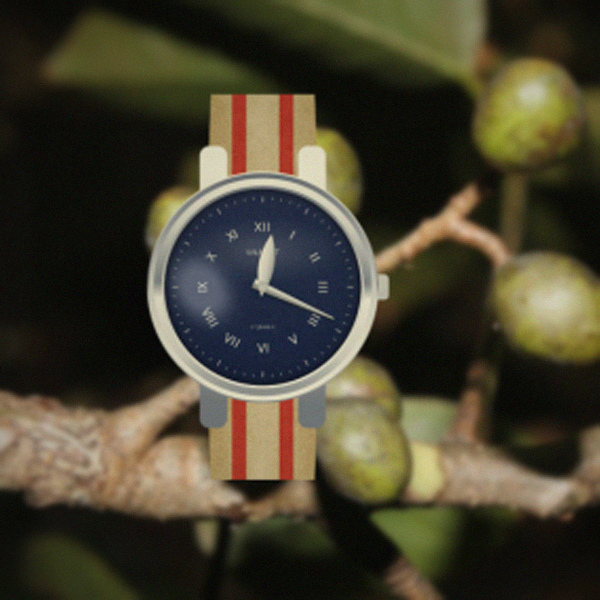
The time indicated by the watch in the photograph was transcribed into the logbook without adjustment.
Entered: 12:19
